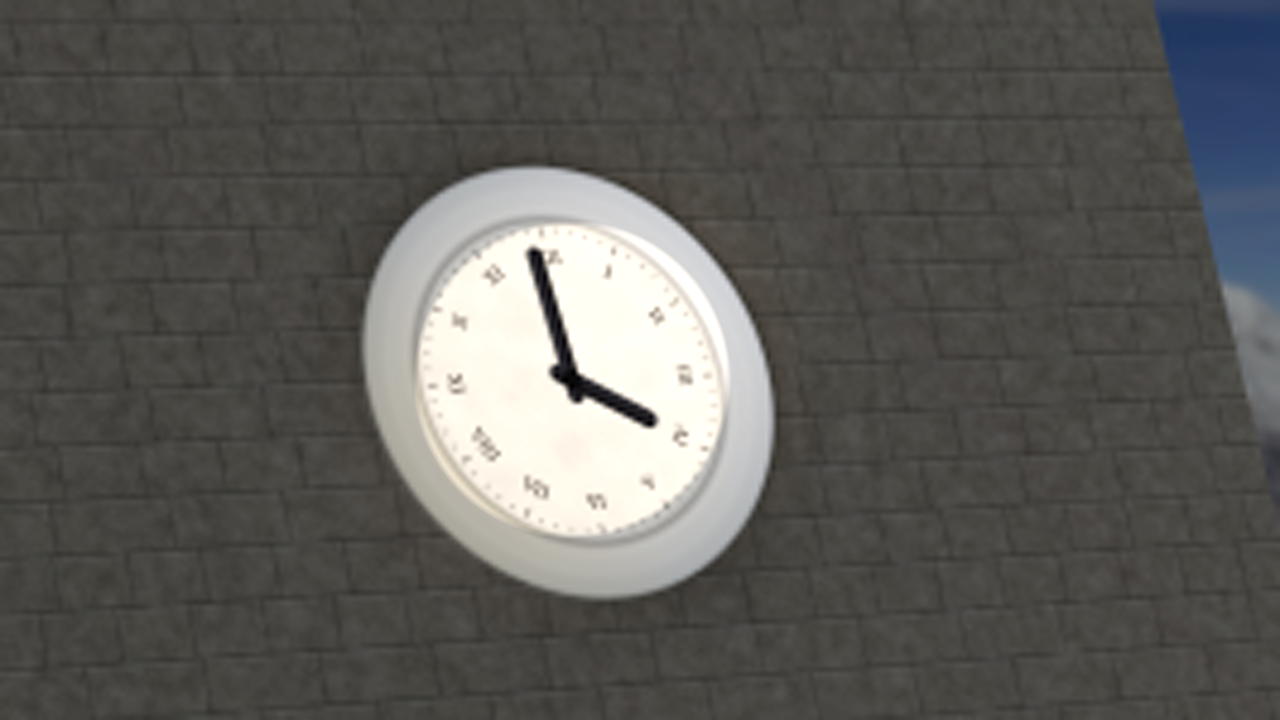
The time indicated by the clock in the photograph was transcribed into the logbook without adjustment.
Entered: 3:59
